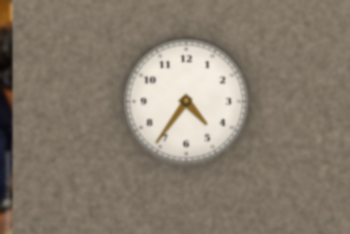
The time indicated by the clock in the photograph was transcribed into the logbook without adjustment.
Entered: 4:36
